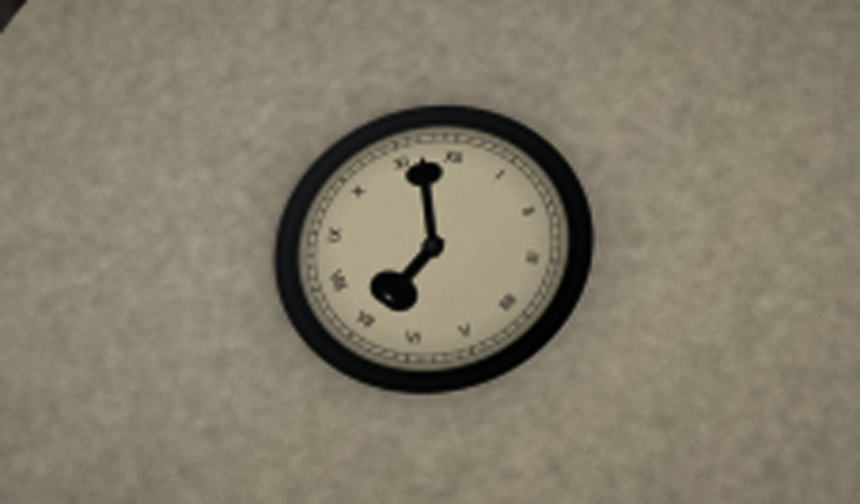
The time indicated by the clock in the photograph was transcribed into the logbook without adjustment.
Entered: 6:57
